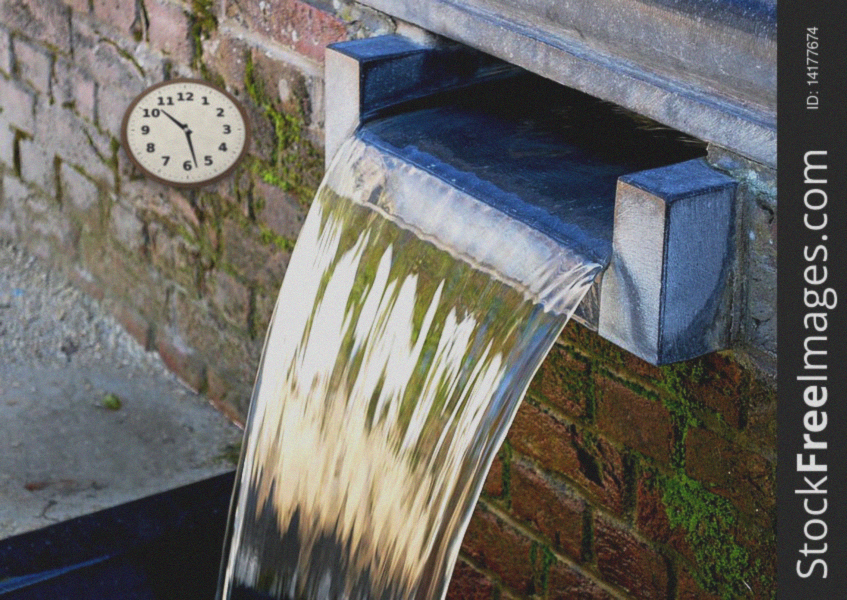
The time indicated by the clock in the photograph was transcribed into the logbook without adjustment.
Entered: 10:28
